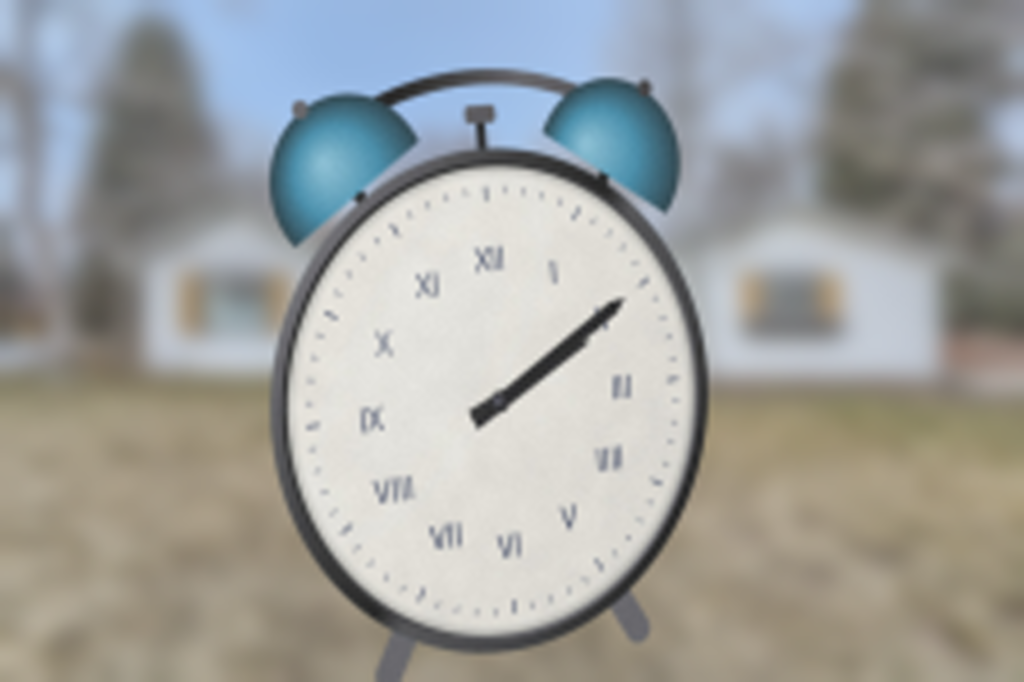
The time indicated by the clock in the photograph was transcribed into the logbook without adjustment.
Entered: 2:10
